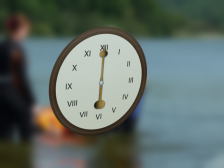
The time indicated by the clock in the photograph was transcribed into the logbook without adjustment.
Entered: 6:00
